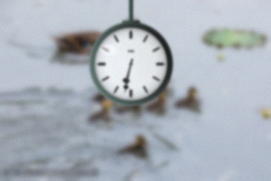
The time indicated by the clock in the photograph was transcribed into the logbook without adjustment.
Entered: 6:32
